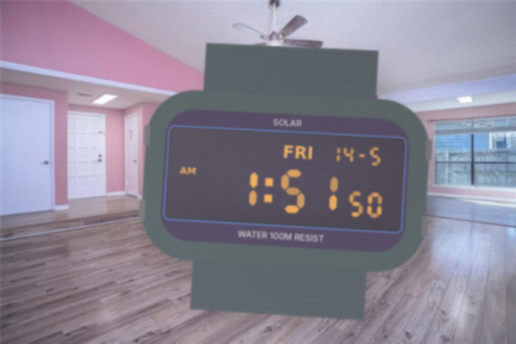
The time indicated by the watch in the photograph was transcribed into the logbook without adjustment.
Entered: 1:51:50
